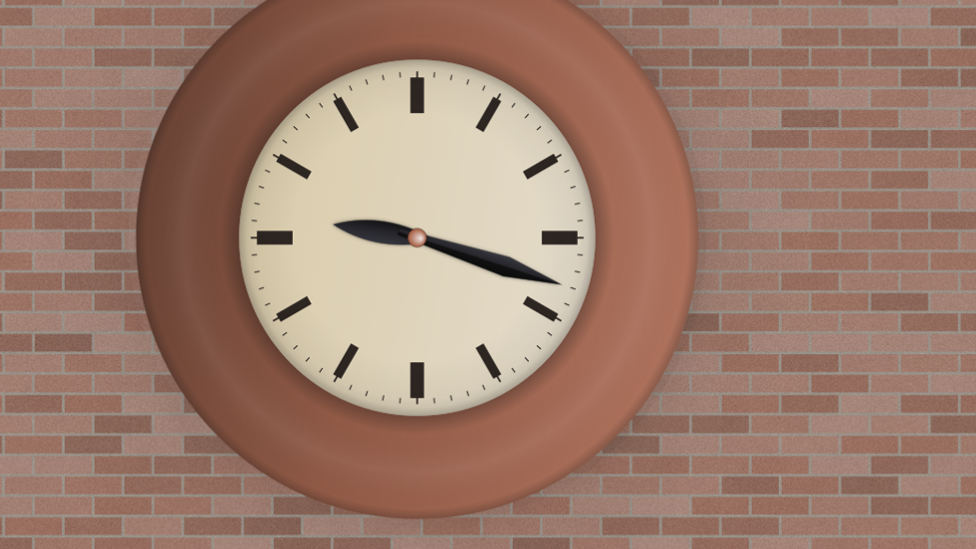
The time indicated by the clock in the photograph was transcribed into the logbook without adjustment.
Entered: 9:18
